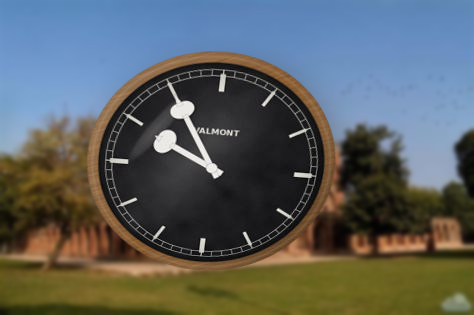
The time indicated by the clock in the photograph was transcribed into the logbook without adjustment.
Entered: 9:55
